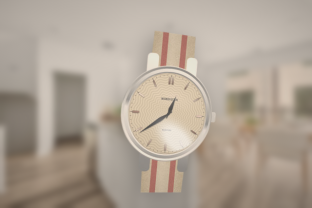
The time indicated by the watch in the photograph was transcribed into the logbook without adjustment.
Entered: 12:39
